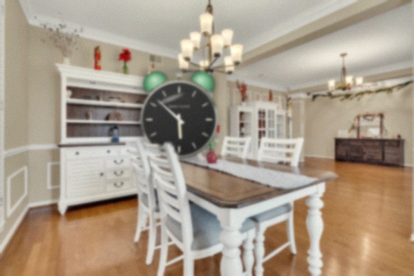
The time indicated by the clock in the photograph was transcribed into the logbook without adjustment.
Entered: 5:52
